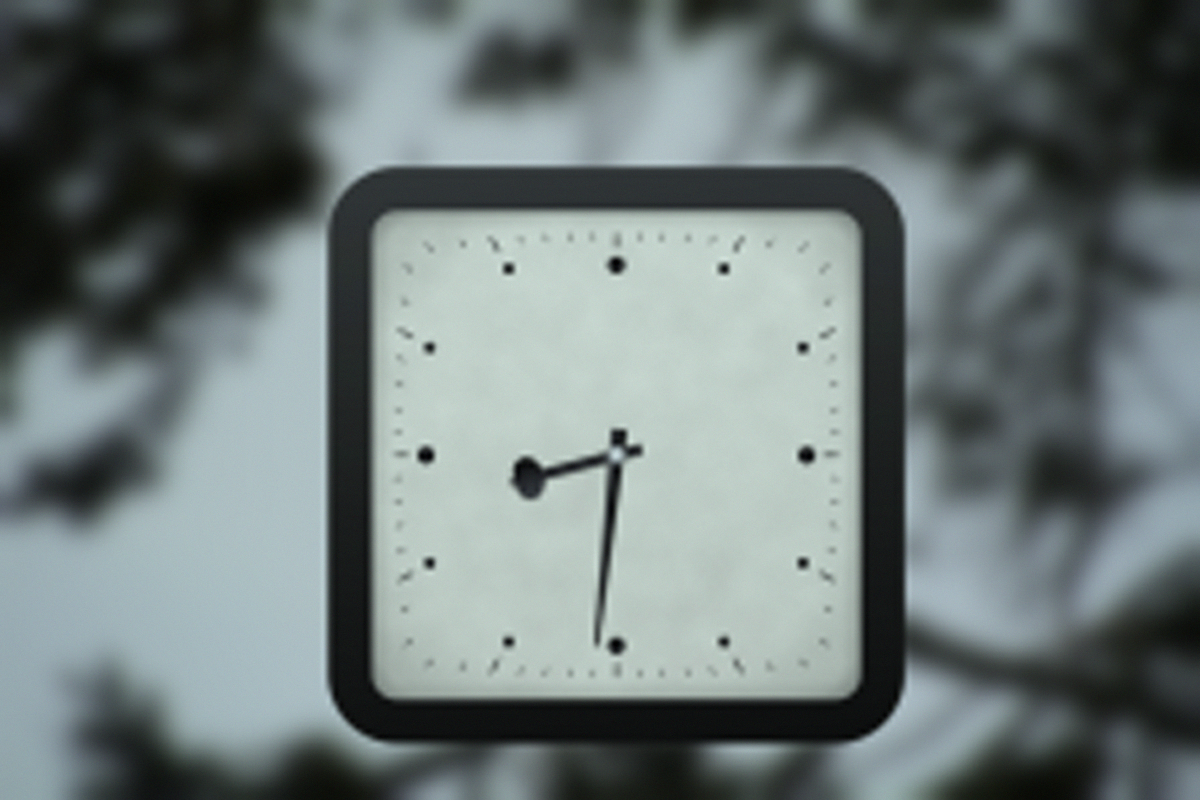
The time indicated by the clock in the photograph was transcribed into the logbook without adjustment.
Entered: 8:31
